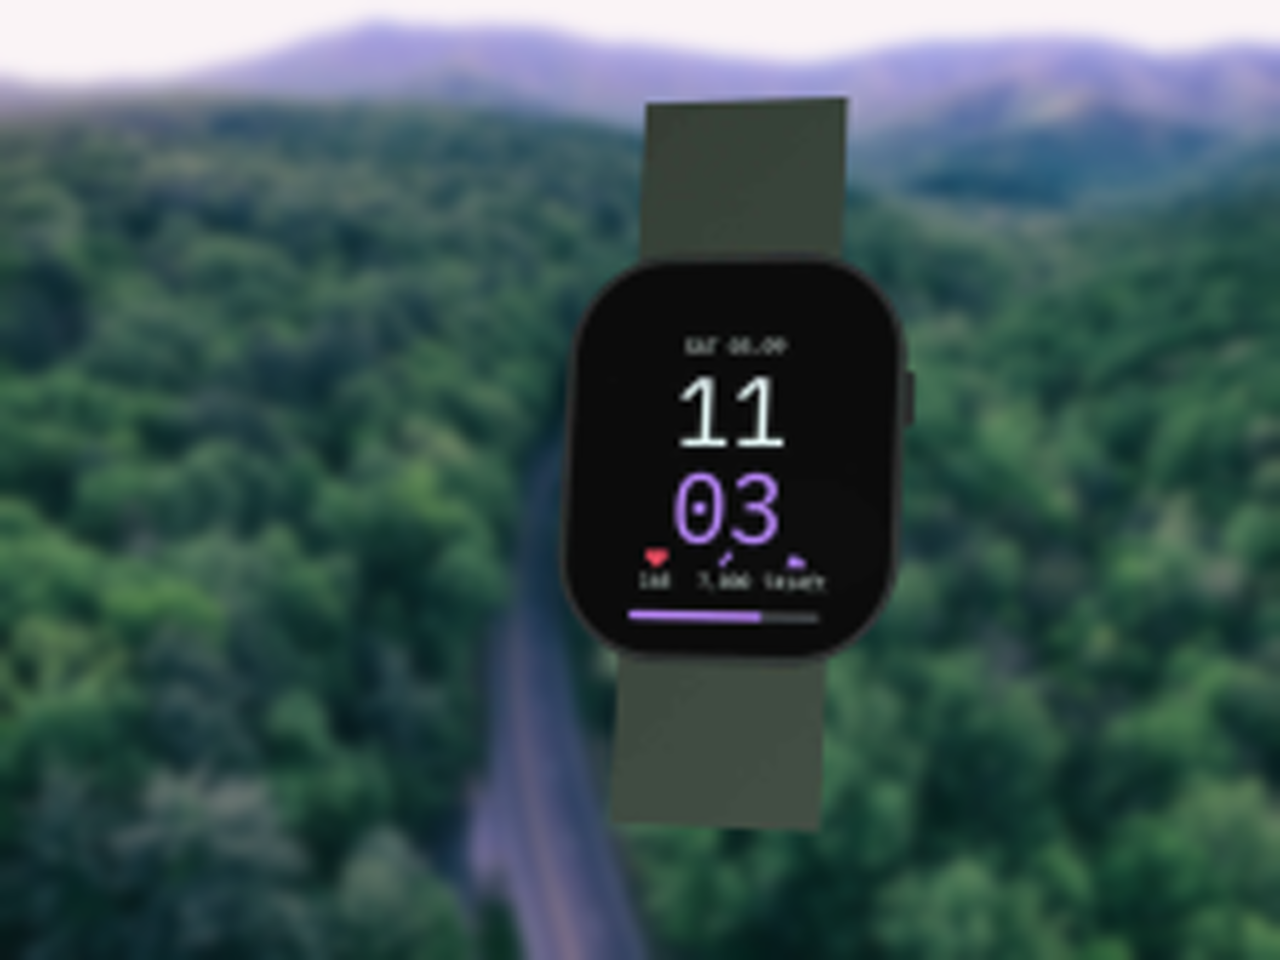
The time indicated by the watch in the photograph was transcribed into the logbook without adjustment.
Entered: 11:03
